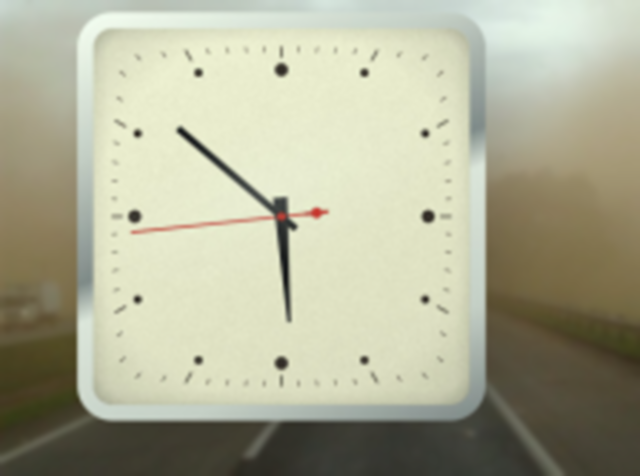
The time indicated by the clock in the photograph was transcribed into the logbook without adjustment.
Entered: 5:51:44
